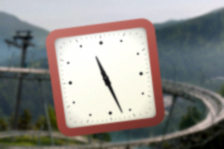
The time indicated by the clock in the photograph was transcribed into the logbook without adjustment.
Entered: 11:27
